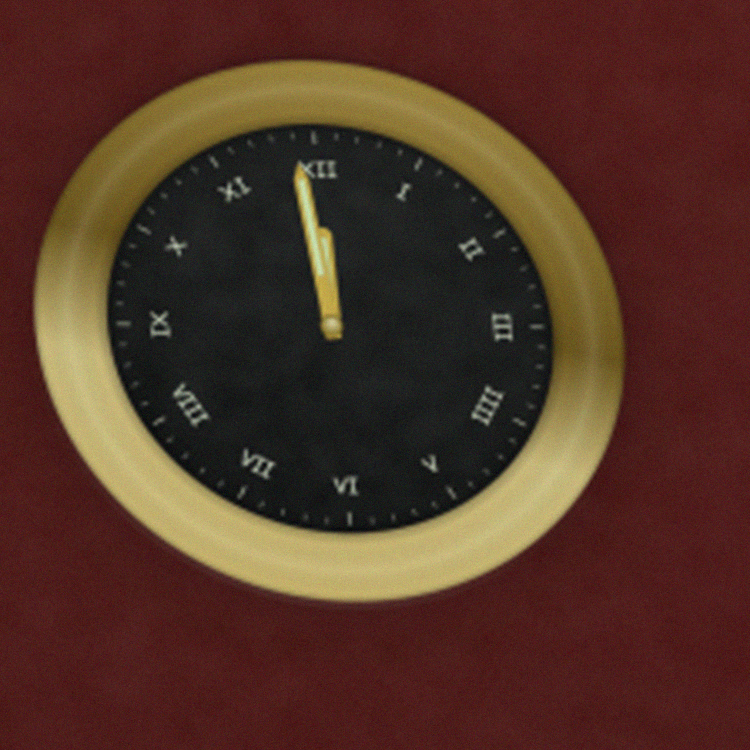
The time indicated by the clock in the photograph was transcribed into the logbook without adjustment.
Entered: 11:59
